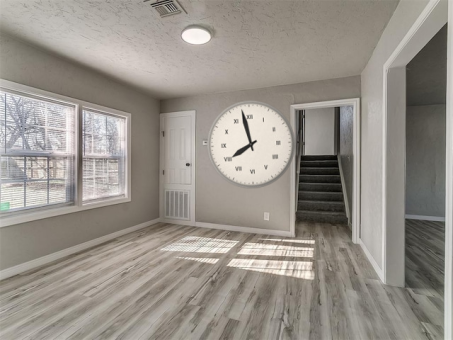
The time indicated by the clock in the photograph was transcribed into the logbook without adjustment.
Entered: 7:58
